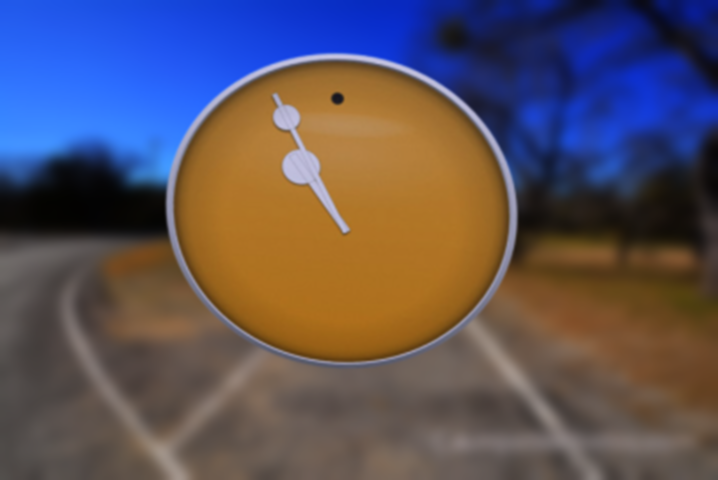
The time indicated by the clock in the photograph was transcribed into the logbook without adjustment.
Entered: 10:56
